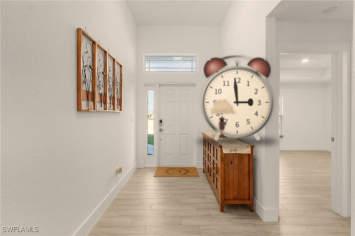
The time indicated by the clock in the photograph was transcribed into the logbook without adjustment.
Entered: 2:59
